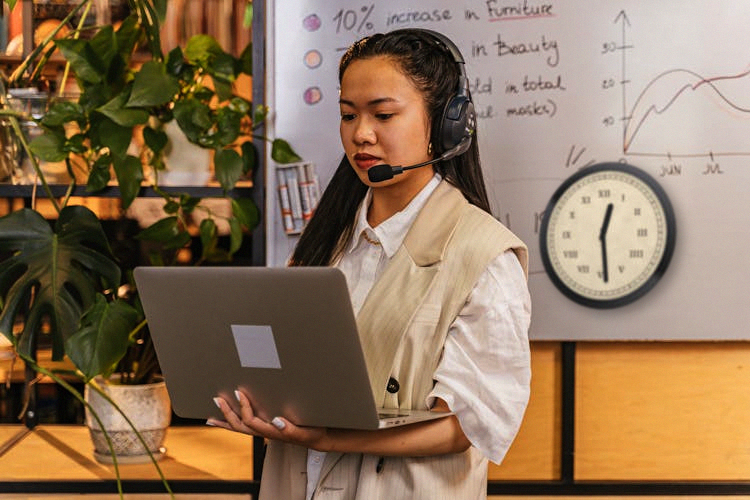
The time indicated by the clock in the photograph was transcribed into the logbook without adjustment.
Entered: 12:29
